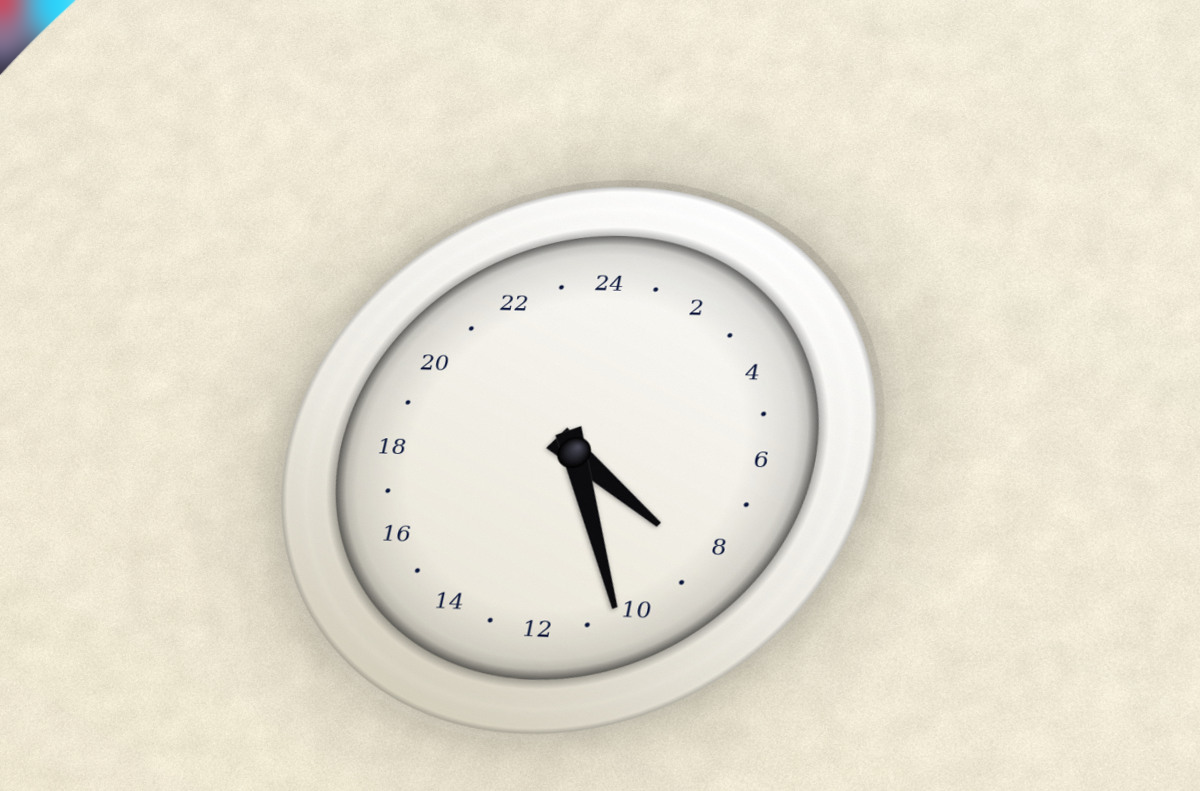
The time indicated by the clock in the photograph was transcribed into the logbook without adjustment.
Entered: 8:26
